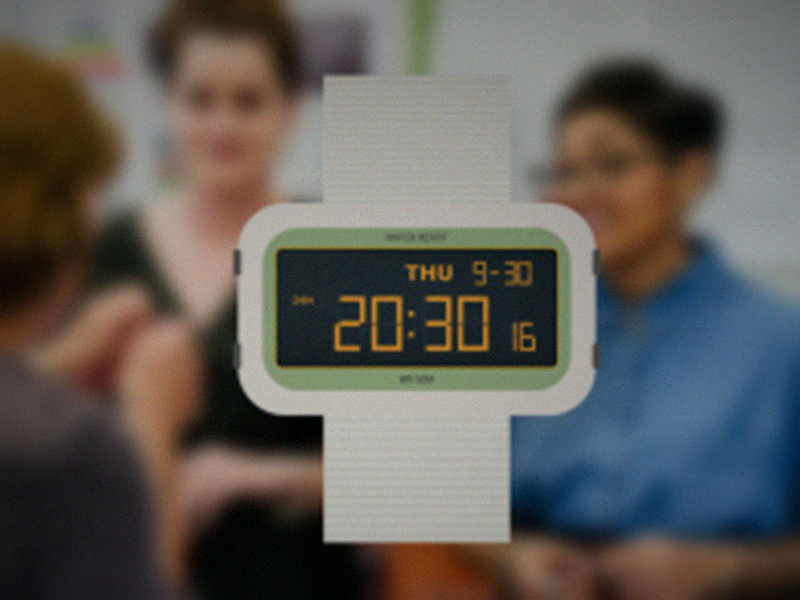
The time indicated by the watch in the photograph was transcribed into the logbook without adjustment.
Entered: 20:30:16
